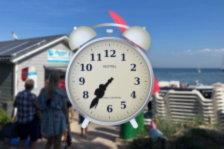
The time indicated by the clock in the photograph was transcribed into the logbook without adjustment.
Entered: 7:36
